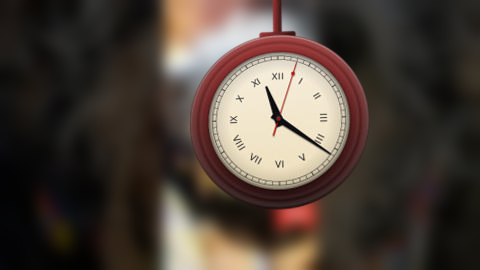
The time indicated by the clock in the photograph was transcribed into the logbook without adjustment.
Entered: 11:21:03
